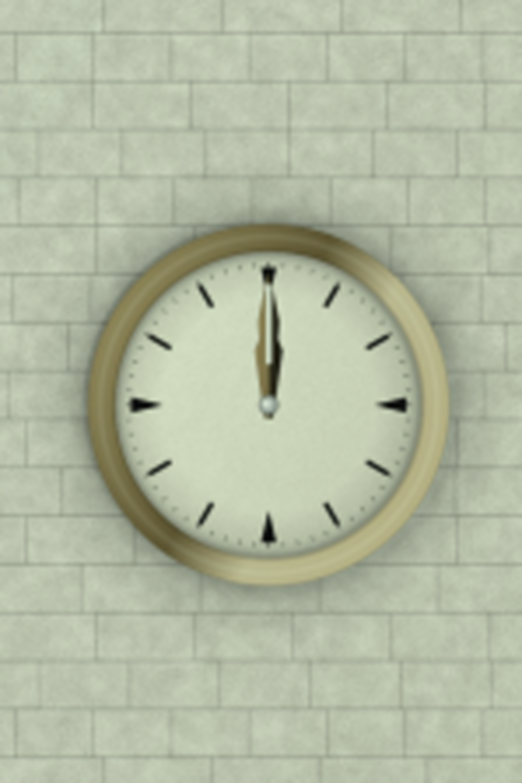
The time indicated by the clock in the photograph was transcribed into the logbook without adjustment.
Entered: 12:00
